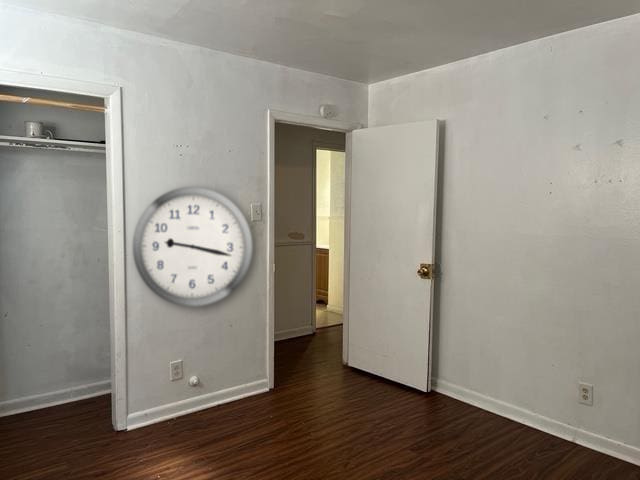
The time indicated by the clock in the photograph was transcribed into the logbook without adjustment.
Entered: 9:17
